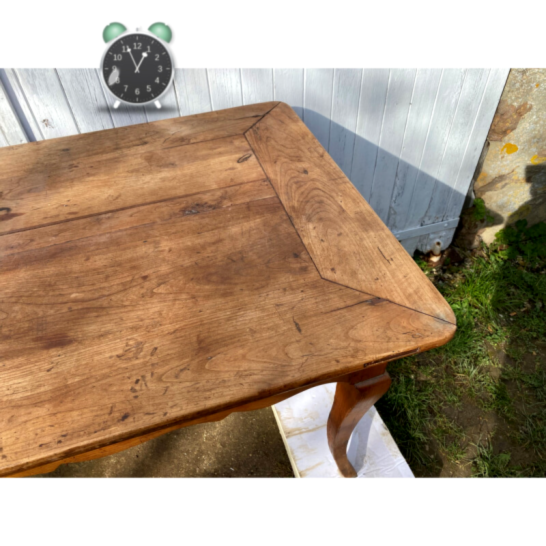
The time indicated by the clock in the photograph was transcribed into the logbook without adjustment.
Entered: 12:56
